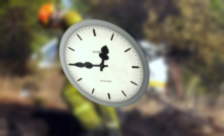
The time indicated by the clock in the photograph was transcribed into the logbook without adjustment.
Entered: 12:45
